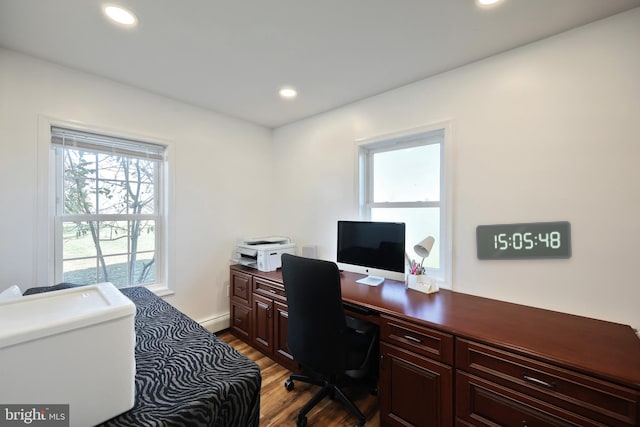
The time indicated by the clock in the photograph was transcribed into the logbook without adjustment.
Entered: 15:05:48
